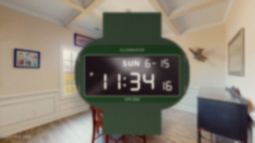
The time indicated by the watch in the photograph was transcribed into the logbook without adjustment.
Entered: 11:34
